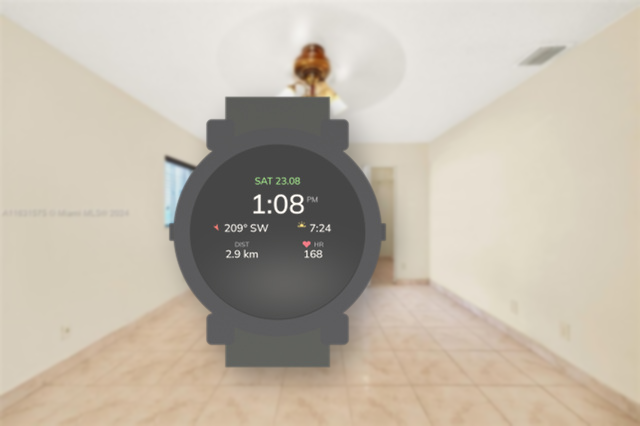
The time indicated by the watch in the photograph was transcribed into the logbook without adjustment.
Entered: 1:08
